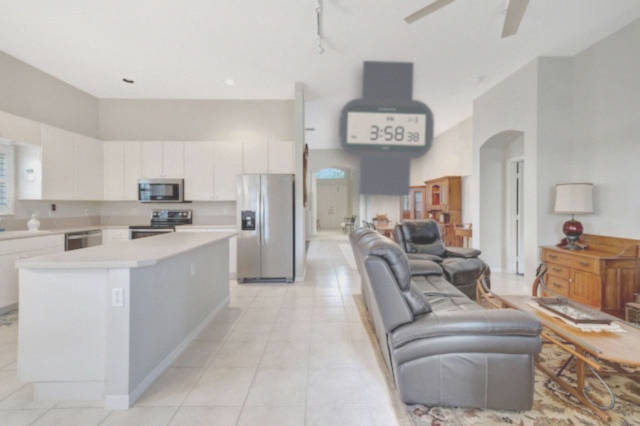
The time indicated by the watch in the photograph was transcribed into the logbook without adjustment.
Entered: 3:58
